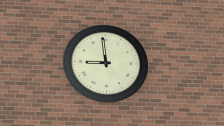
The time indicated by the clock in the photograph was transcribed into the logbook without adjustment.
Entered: 8:59
